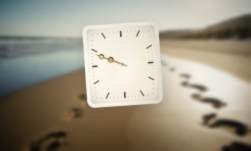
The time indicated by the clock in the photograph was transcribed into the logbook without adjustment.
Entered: 9:49
